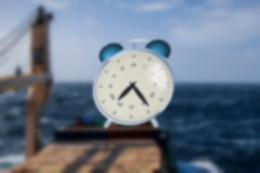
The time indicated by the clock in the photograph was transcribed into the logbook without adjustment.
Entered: 7:24
